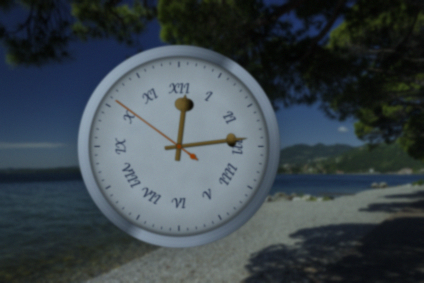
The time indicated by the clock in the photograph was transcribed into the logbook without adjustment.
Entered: 12:13:51
